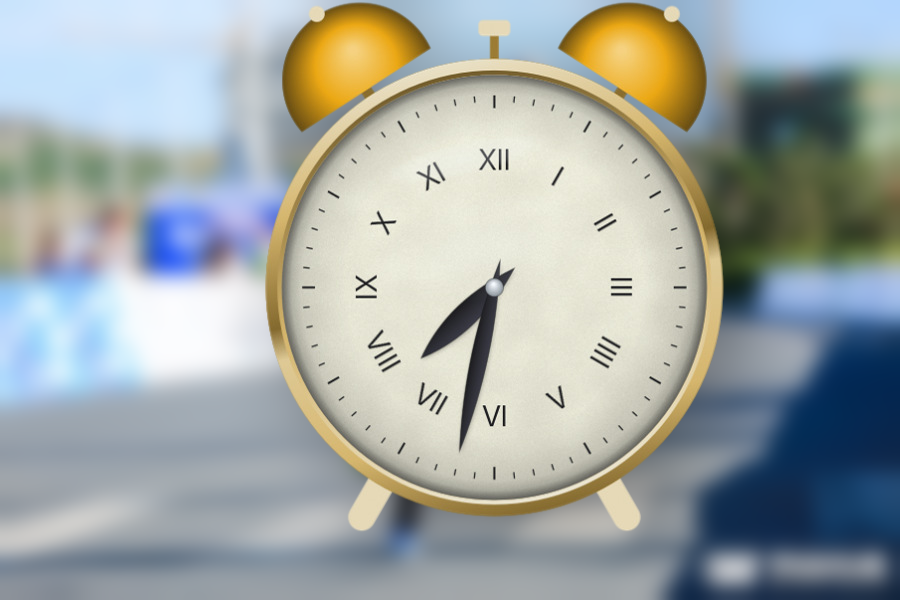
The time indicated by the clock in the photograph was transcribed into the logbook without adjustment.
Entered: 7:32
